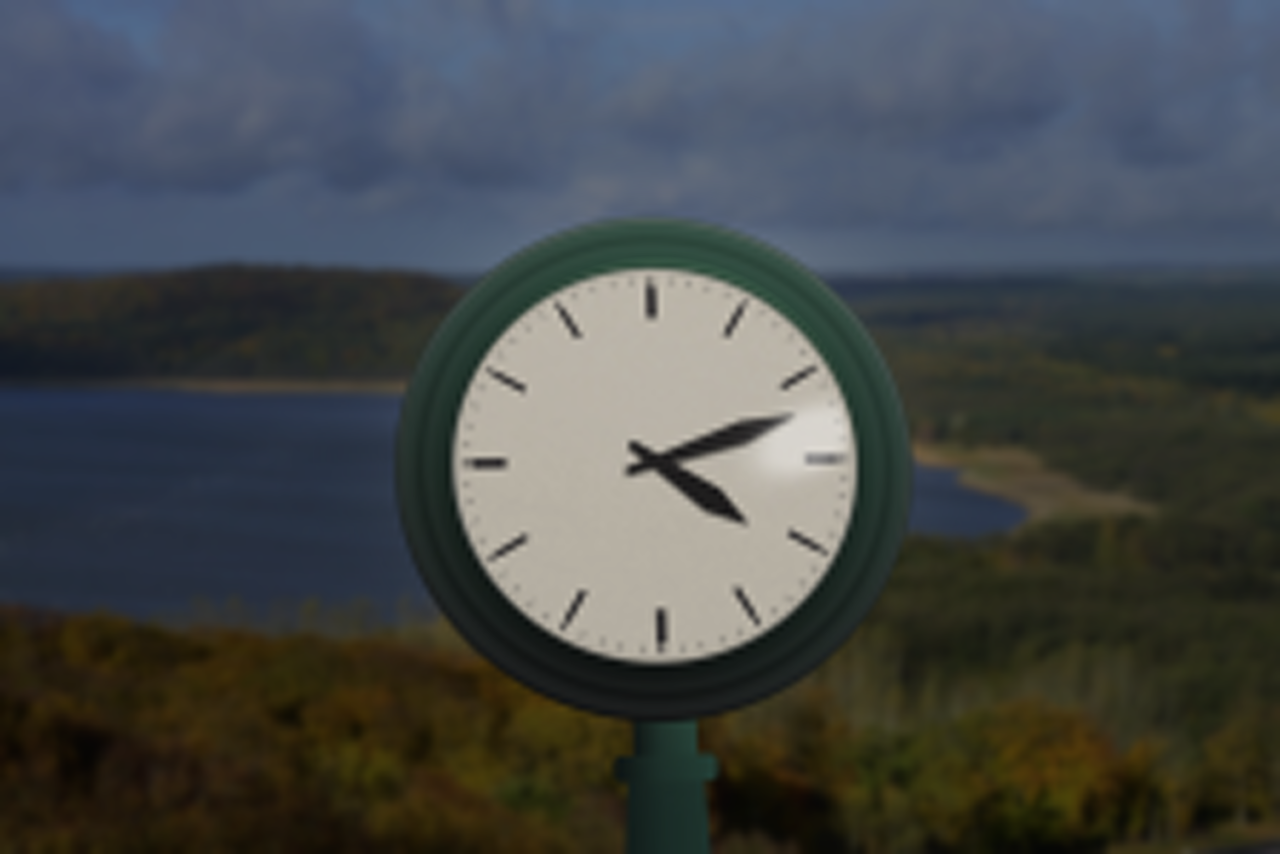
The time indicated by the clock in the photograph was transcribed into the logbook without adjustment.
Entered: 4:12
